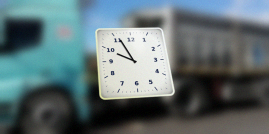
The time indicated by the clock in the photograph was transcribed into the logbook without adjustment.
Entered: 9:56
